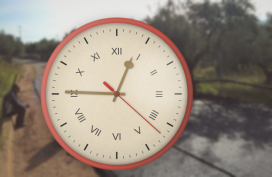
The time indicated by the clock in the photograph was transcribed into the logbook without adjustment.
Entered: 12:45:22
